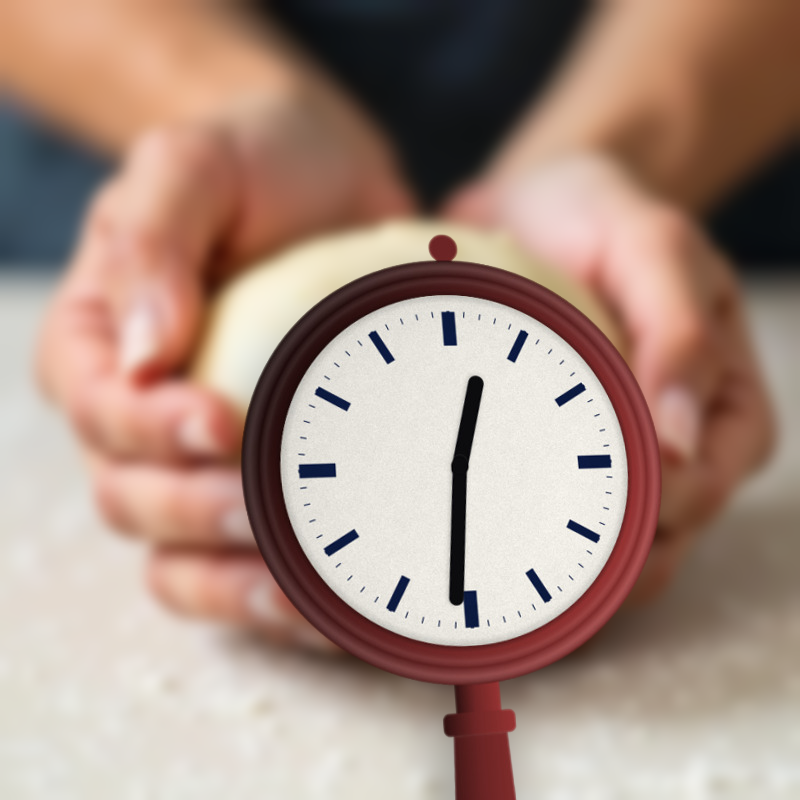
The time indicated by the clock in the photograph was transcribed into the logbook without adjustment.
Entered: 12:31
